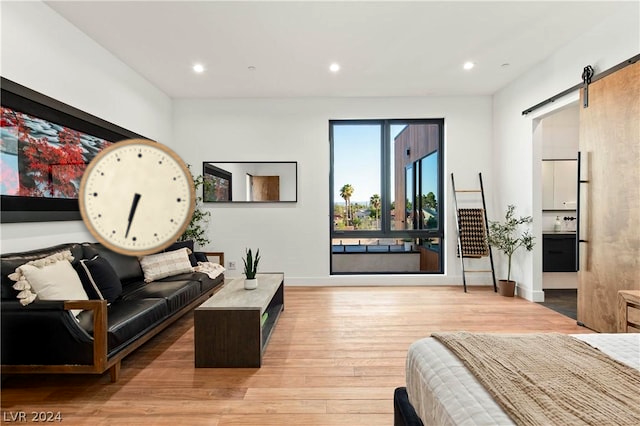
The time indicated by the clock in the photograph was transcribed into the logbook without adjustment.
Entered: 6:32
